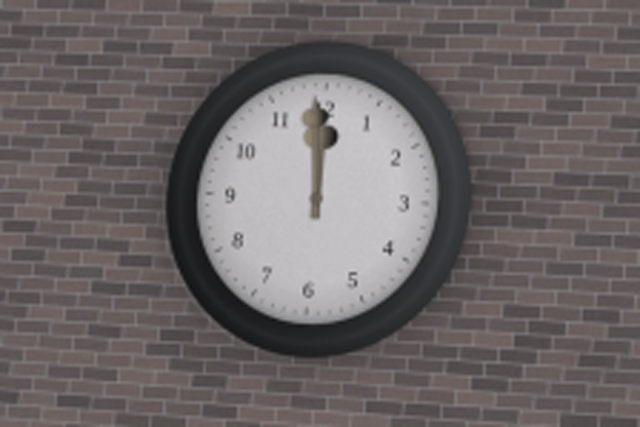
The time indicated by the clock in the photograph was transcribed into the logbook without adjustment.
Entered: 11:59
